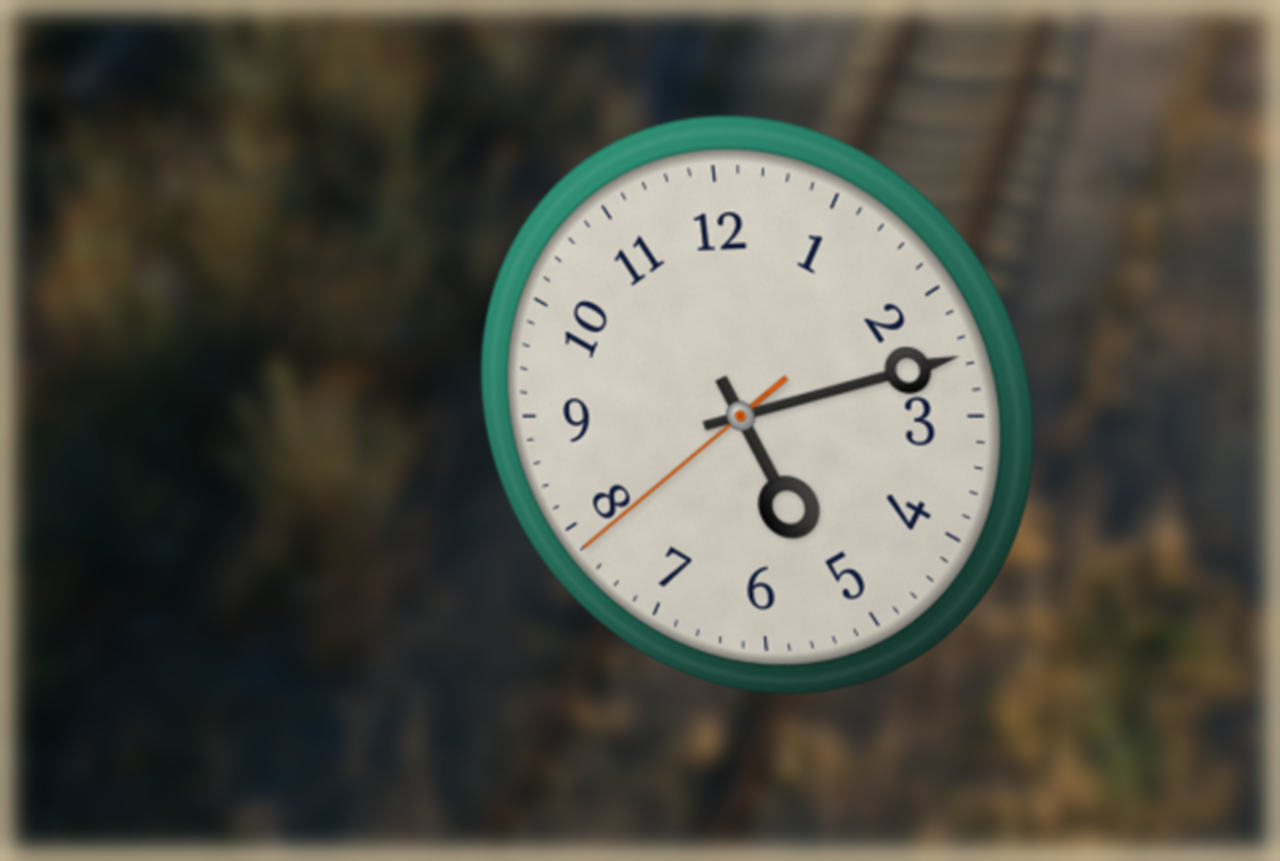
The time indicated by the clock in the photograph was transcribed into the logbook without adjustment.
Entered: 5:12:39
